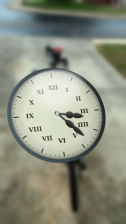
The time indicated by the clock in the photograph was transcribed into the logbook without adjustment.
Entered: 3:23
